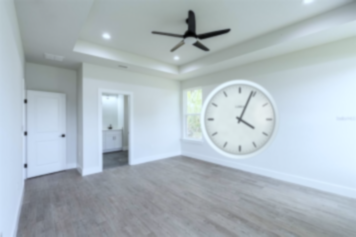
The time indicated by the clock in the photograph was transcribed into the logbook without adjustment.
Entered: 4:04
